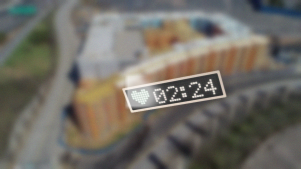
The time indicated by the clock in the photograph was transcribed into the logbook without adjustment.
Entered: 2:24
